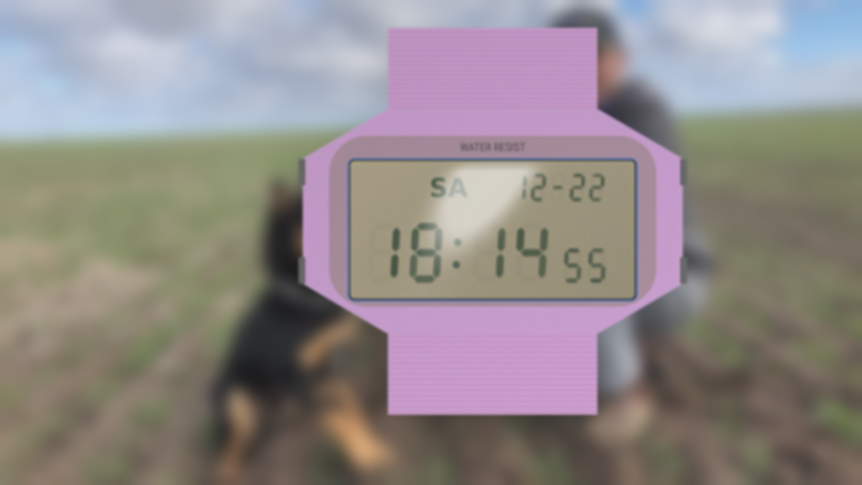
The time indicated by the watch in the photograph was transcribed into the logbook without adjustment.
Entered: 18:14:55
